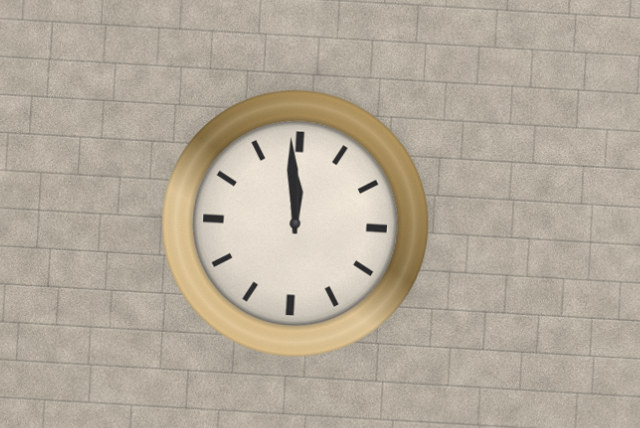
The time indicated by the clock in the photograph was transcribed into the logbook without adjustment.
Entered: 11:59
